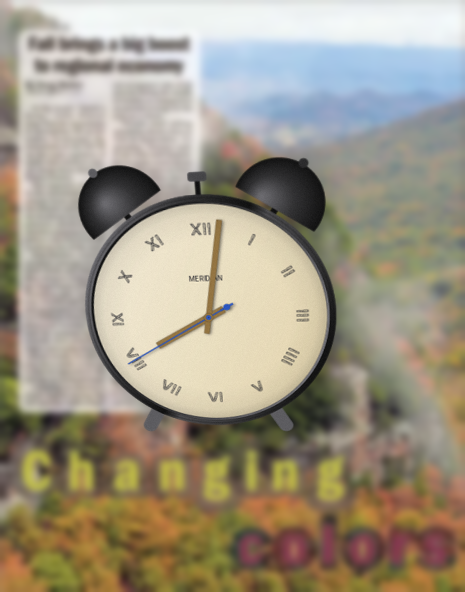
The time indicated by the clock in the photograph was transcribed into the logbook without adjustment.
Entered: 8:01:40
